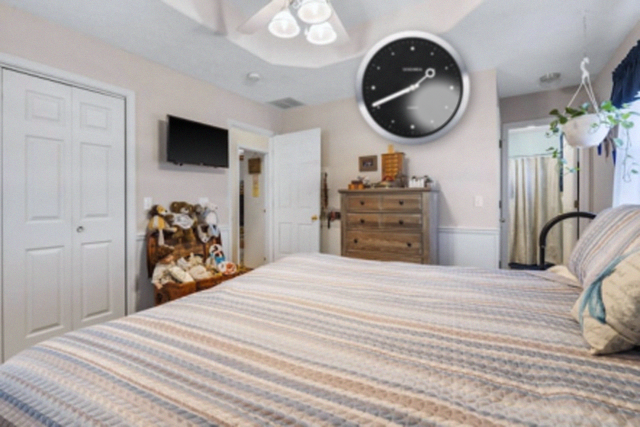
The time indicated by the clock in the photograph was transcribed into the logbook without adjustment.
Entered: 1:41
